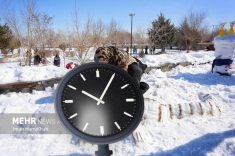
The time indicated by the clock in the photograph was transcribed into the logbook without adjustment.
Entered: 10:05
